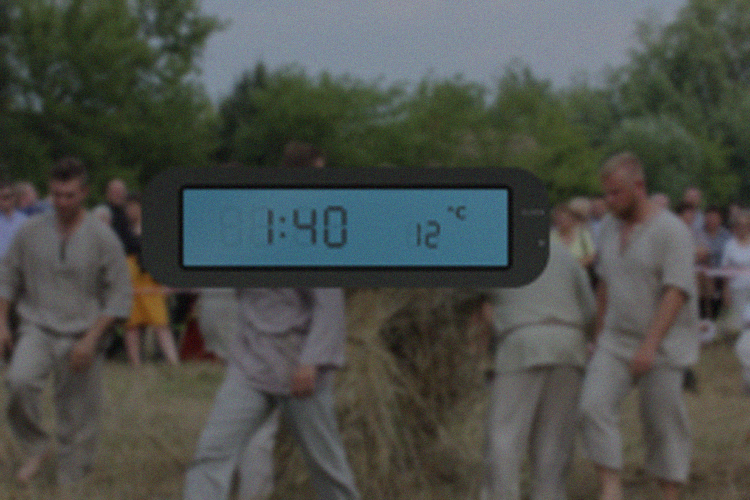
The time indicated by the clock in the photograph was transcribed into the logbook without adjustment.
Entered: 1:40
